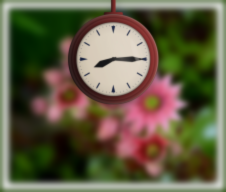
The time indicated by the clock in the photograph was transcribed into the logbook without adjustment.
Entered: 8:15
